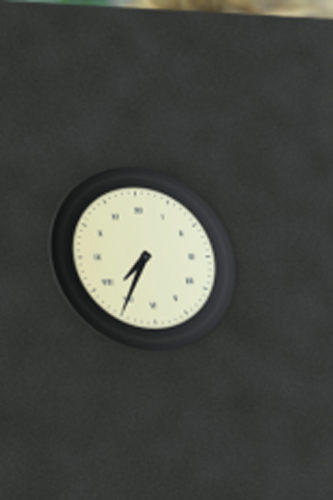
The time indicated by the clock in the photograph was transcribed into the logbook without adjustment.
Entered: 7:35
